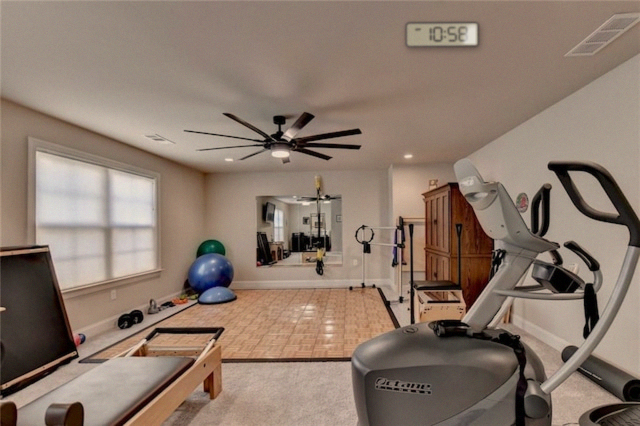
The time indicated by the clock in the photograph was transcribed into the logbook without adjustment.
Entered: 10:58
